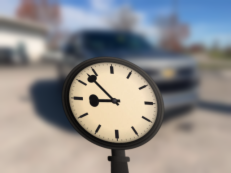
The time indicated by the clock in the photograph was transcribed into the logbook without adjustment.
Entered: 8:53
